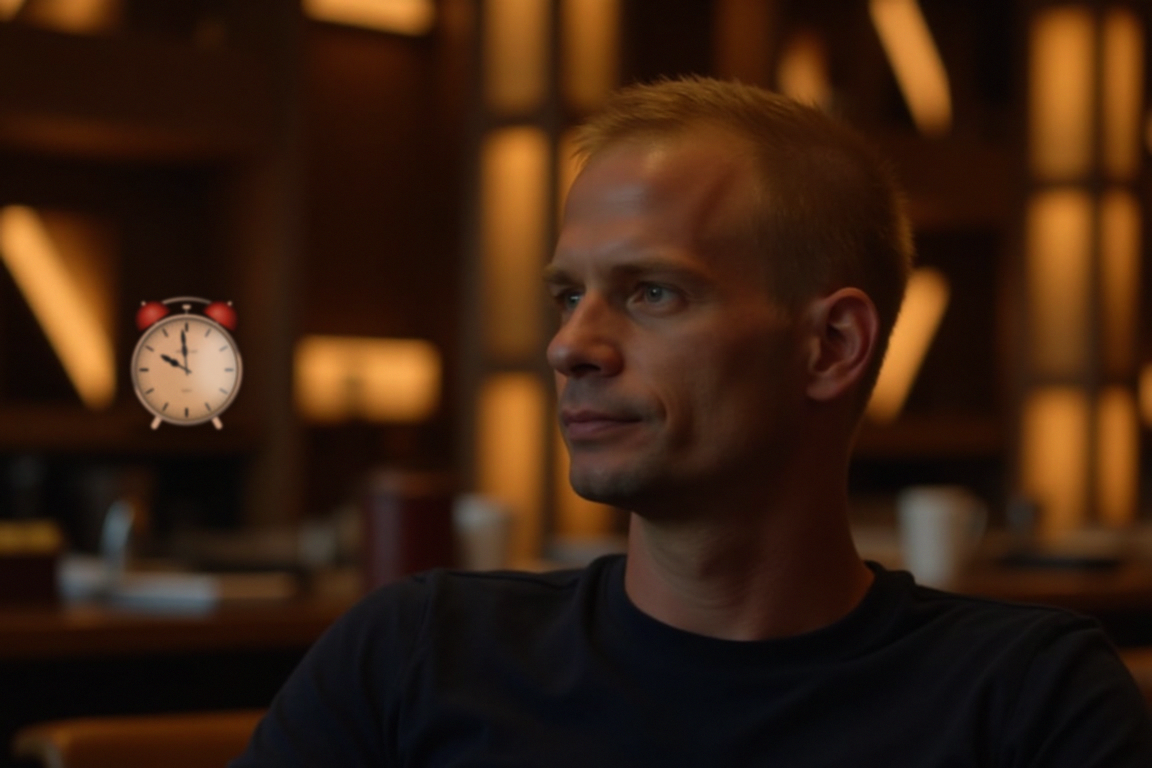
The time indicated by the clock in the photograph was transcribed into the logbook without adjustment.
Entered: 9:59
